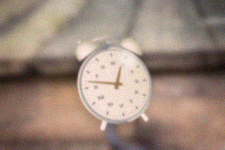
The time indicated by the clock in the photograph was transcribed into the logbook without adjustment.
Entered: 12:47
